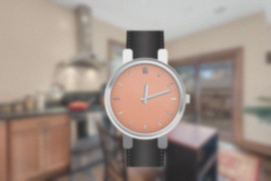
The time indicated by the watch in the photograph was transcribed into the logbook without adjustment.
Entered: 12:12
